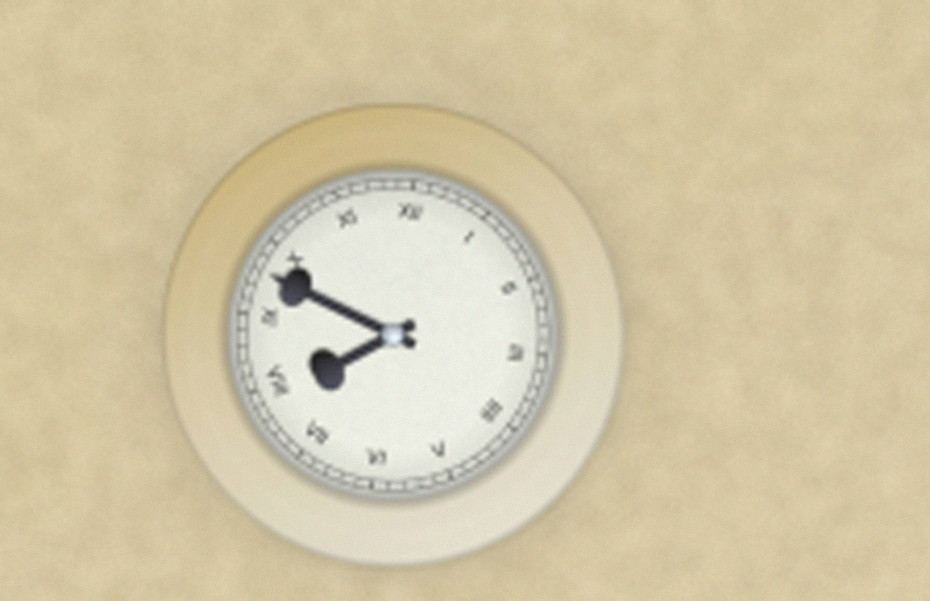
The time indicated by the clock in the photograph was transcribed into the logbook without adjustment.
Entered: 7:48
